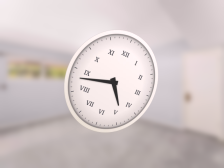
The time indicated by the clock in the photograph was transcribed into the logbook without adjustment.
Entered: 4:43
